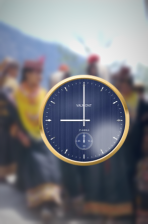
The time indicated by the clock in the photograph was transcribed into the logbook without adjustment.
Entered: 9:00
